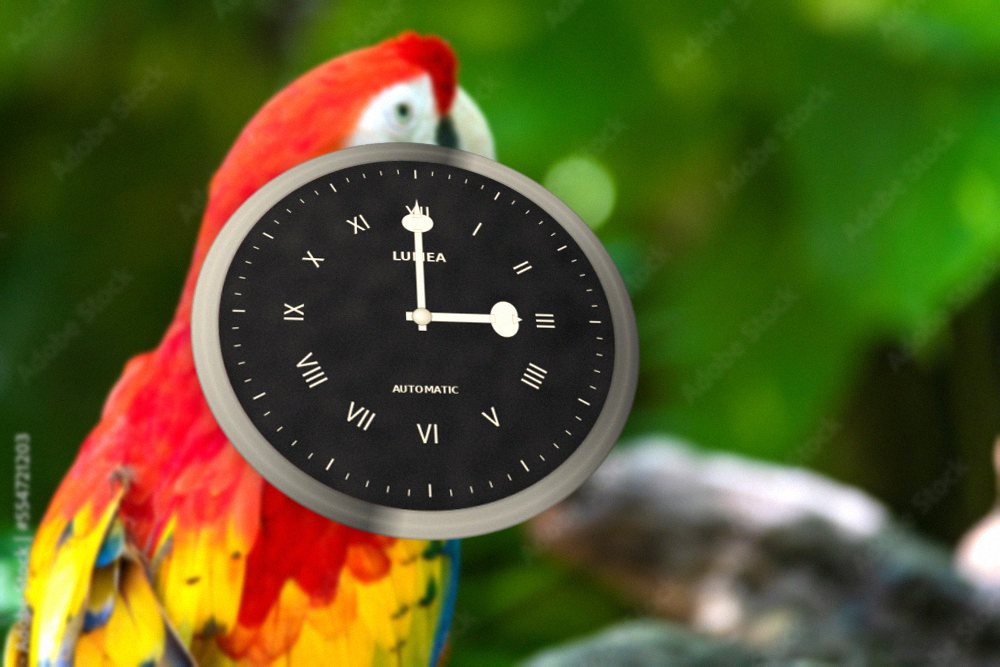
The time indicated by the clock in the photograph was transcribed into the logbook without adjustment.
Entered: 3:00
